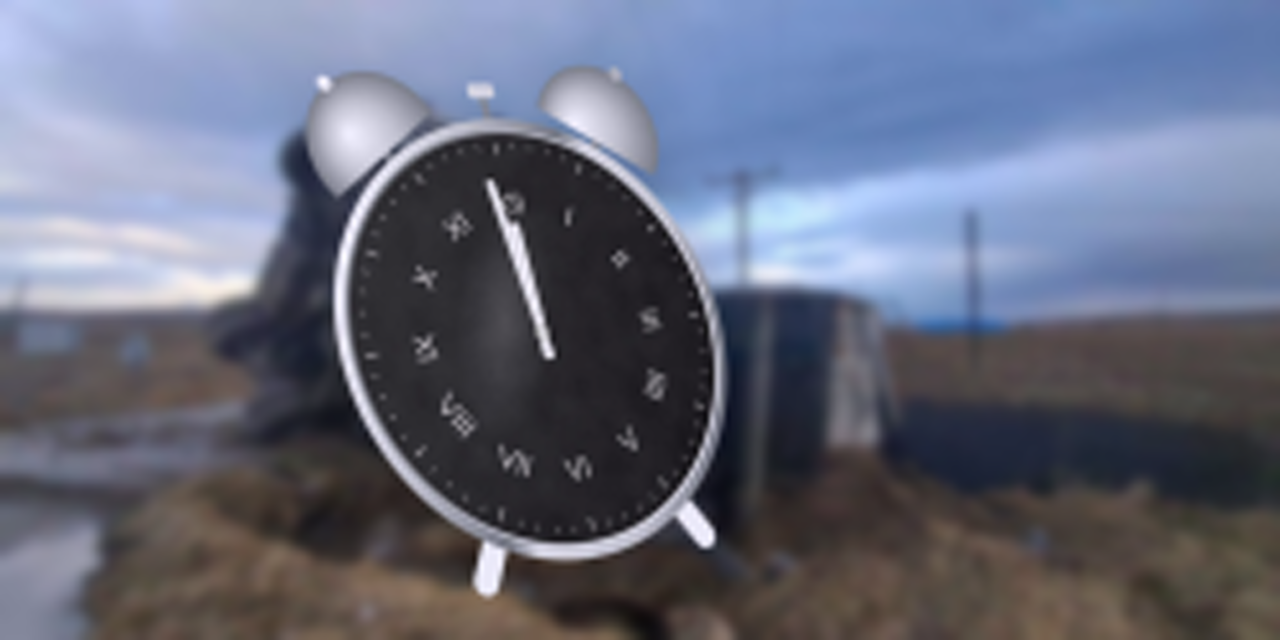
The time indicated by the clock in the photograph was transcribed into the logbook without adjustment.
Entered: 11:59
